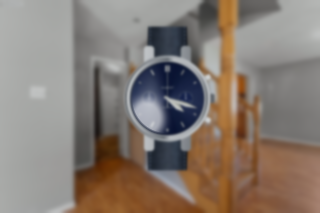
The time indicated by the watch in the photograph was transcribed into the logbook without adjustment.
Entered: 4:18
